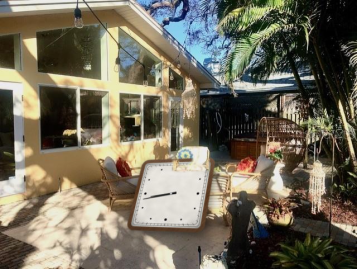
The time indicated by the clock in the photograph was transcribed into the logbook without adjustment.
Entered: 8:43
